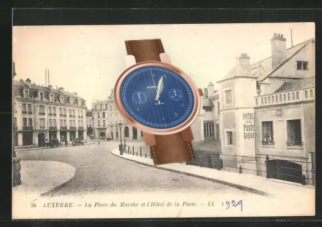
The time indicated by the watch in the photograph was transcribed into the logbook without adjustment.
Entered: 1:04
